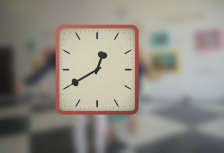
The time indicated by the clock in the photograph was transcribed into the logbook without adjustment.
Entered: 12:40
